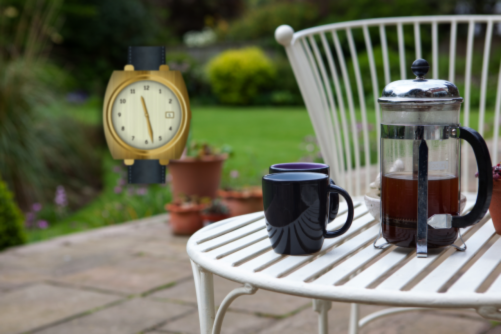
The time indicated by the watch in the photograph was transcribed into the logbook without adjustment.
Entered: 11:28
